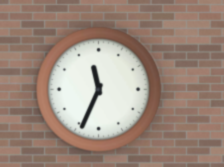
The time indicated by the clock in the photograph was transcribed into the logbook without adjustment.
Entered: 11:34
